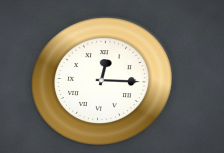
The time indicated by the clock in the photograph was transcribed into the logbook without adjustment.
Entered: 12:15
